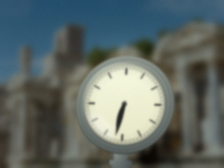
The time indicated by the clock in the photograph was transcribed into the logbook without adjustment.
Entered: 6:32
